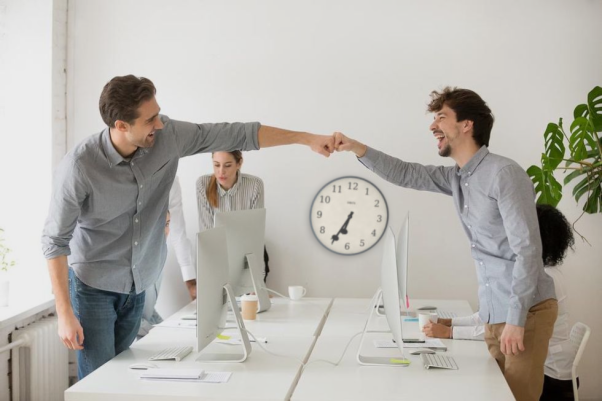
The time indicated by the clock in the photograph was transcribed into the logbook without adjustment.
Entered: 6:35
